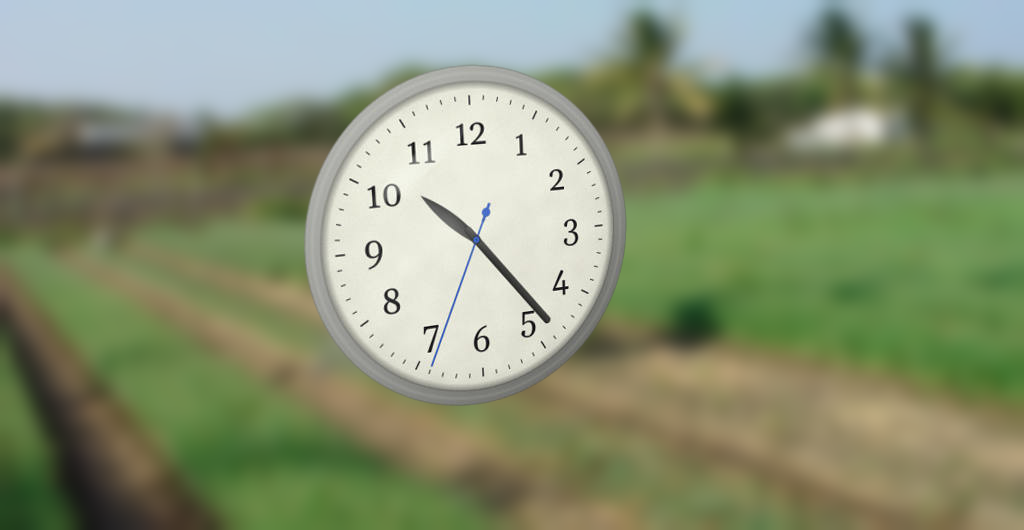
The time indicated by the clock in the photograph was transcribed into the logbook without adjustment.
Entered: 10:23:34
